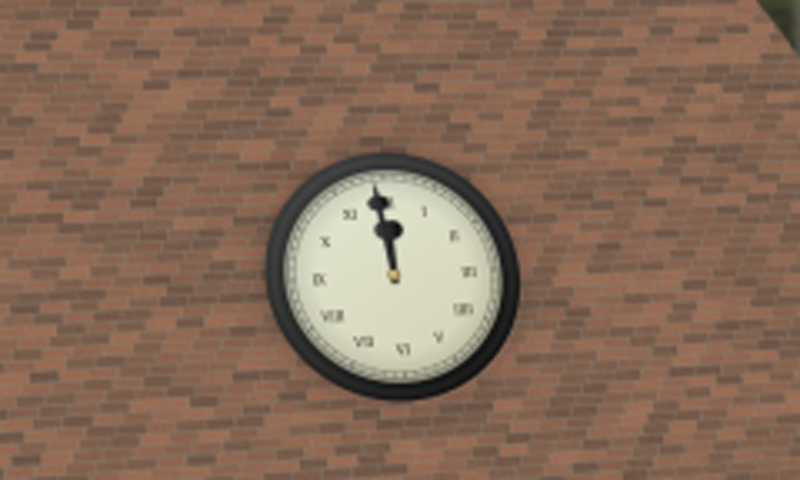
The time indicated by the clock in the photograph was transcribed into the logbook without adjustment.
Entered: 11:59
